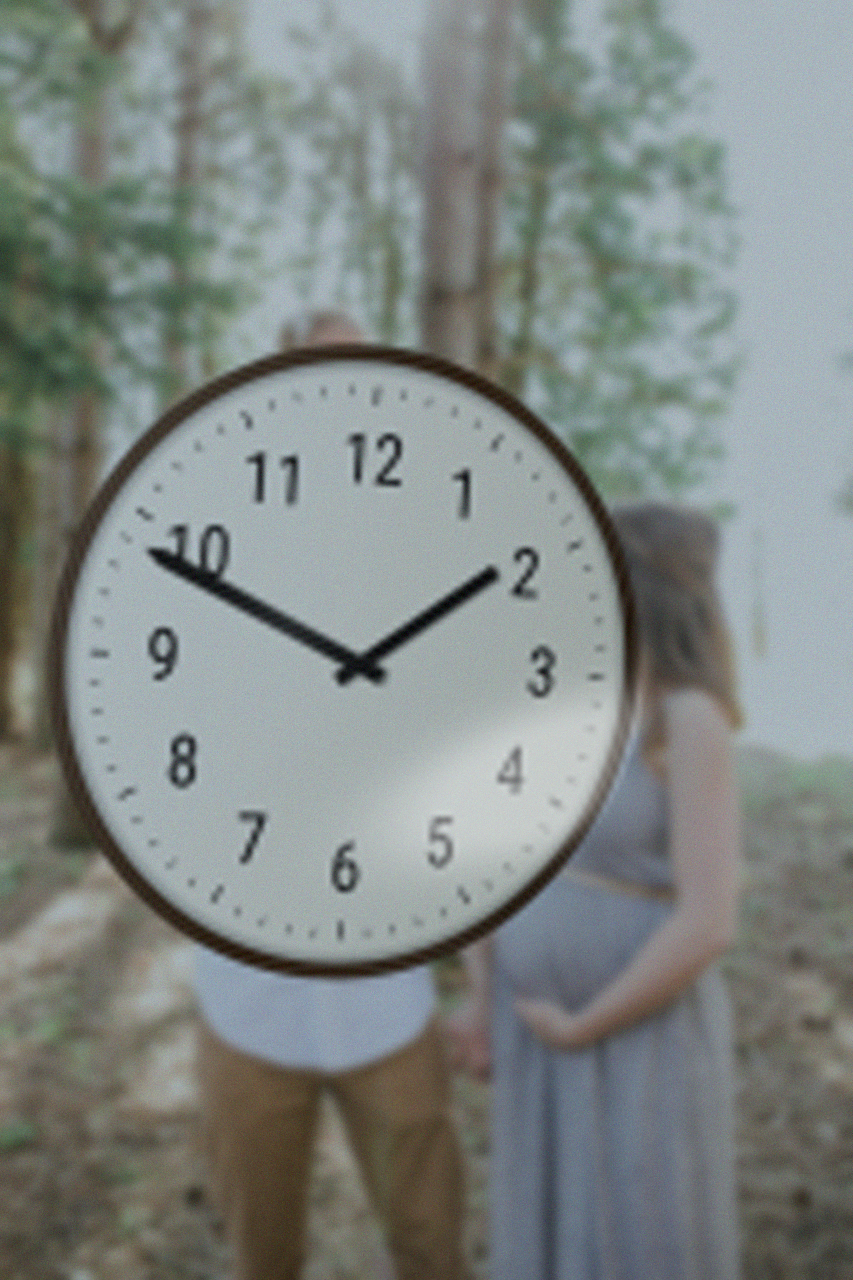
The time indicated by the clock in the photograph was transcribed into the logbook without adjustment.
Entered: 1:49
